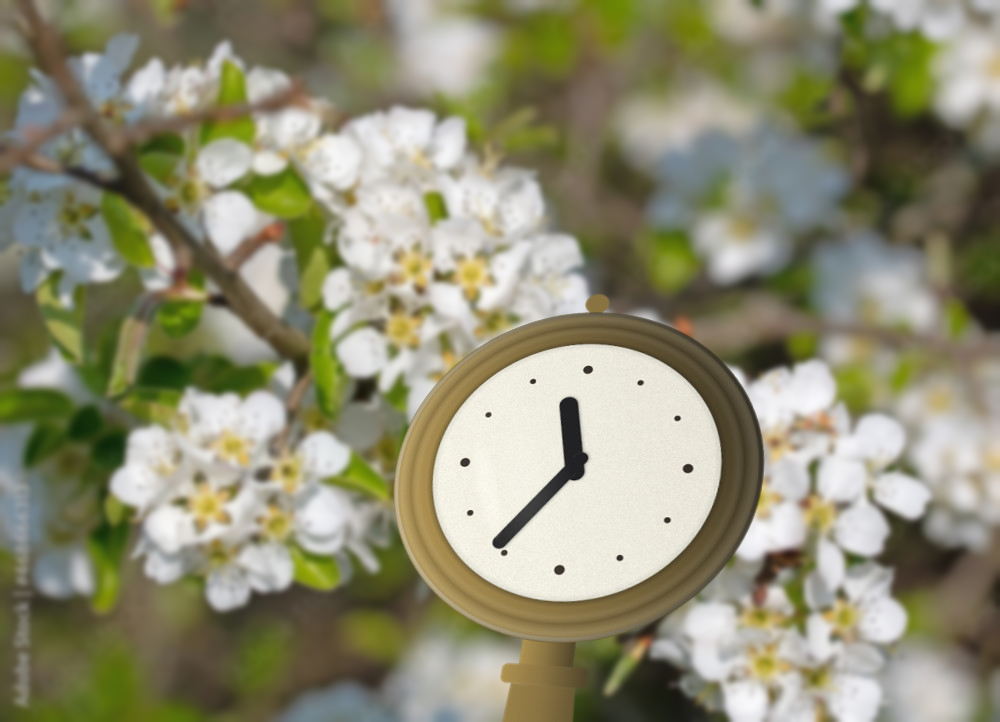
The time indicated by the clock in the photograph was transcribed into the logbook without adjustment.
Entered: 11:36
